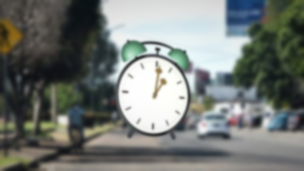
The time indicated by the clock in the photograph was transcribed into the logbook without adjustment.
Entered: 1:01
